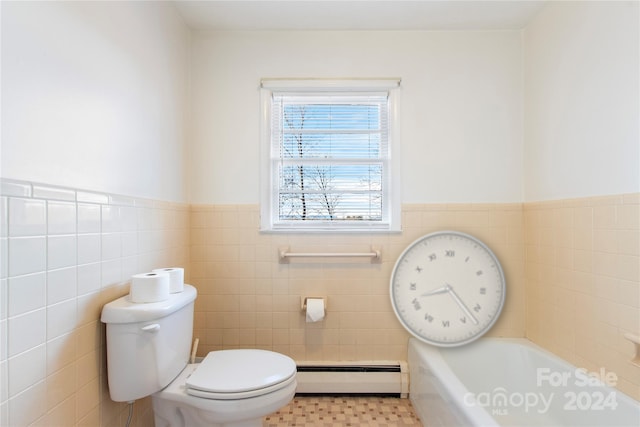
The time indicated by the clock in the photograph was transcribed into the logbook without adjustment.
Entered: 8:23
